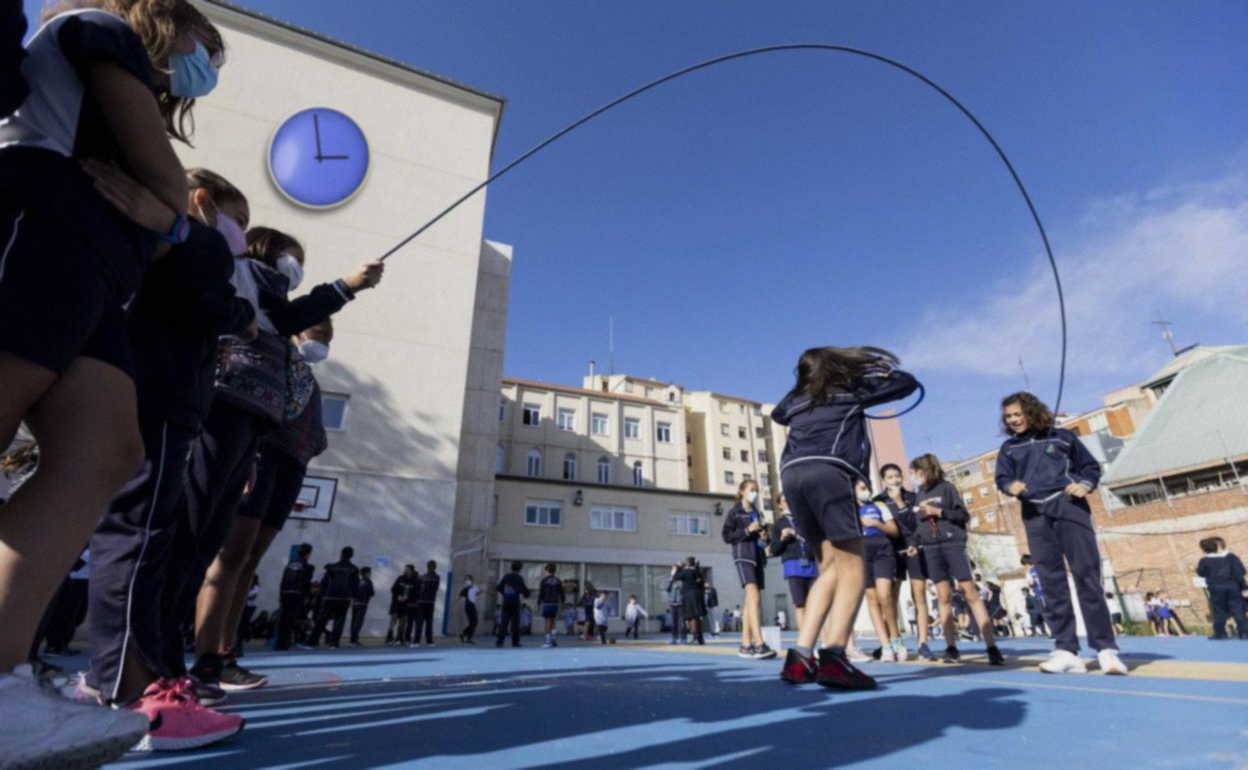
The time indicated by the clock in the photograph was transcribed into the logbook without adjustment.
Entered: 2:59
